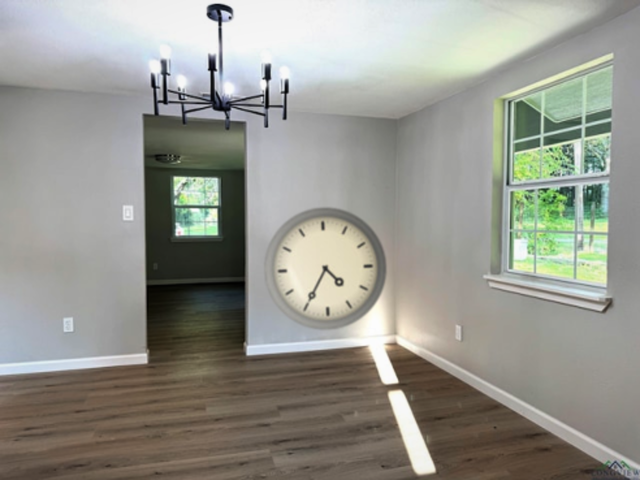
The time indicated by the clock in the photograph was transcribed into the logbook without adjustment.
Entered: 4:35
